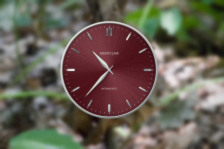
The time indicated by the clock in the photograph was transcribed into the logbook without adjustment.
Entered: 10:37
